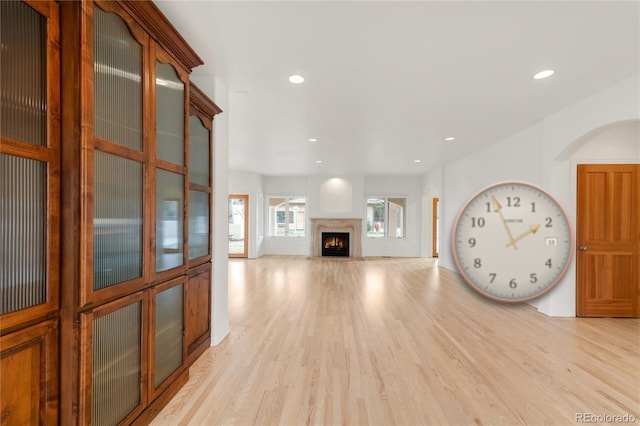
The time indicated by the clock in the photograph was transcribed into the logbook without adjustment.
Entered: 1:56
